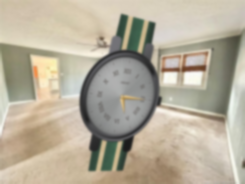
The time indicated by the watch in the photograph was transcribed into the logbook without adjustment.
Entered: 5:15
